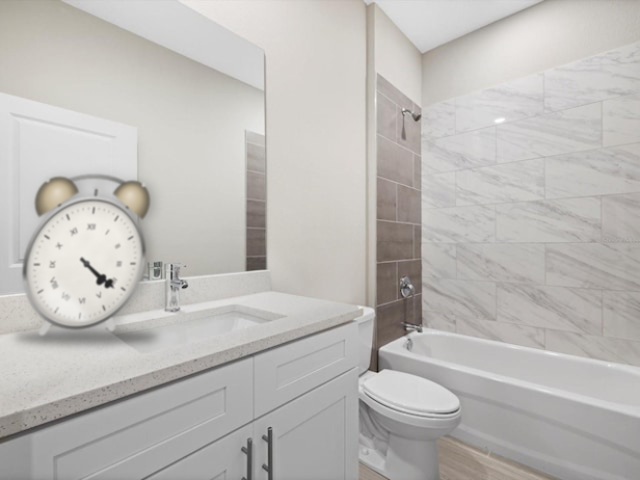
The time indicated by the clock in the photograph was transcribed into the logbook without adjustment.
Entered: 4:21
